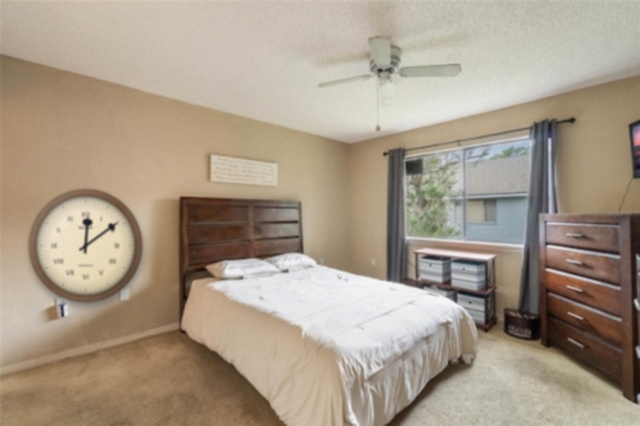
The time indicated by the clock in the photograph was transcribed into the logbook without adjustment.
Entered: 12:09
